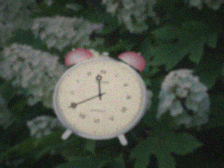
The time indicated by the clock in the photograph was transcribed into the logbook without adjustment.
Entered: 11:40
